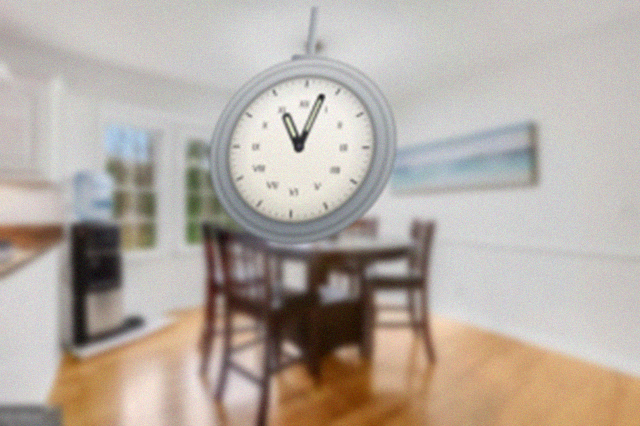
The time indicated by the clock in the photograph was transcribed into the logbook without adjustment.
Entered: 11:03
